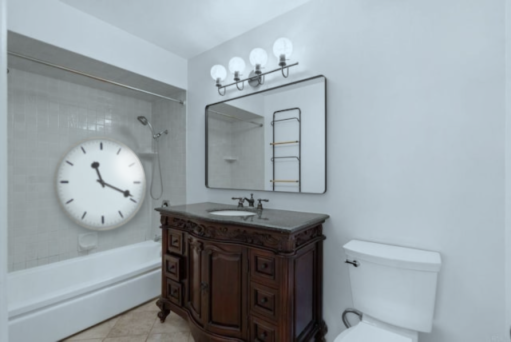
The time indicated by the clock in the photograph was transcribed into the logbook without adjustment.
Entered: 11:19
